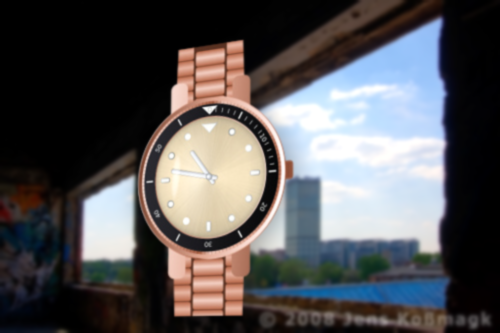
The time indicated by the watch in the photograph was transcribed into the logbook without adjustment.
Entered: 10:47
